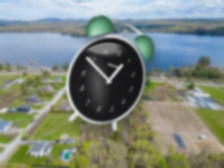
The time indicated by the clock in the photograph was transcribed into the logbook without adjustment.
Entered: 12:49
